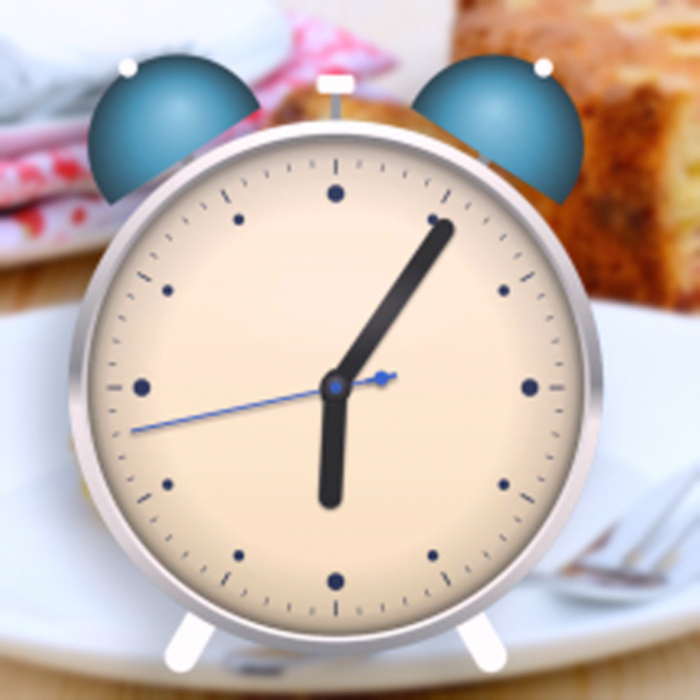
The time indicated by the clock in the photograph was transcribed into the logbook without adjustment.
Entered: 6:05:43
